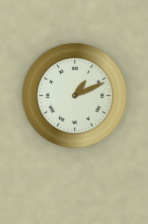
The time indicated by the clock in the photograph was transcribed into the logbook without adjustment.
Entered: 1:11
